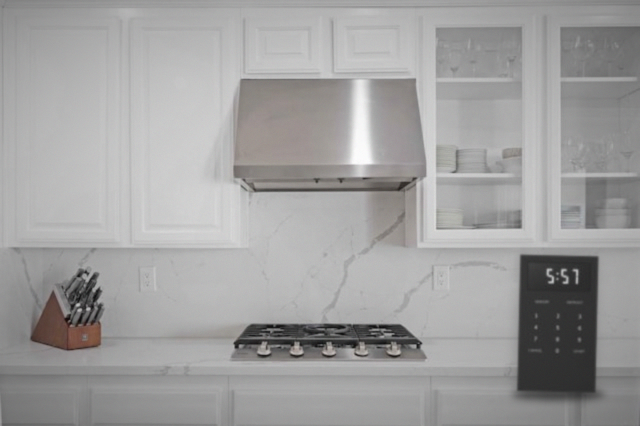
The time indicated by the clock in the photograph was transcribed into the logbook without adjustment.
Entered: 5:57
